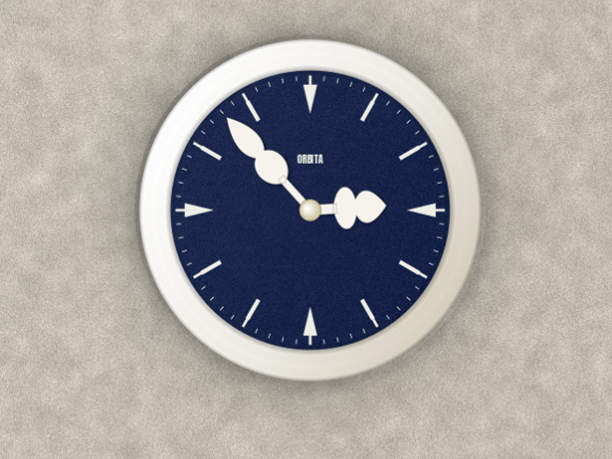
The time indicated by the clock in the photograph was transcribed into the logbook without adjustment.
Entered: 2:53
